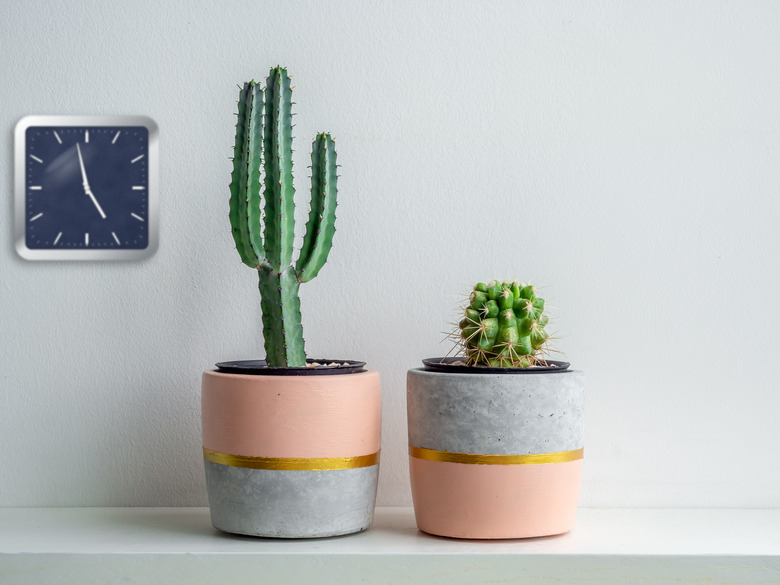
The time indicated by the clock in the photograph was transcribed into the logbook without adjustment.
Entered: 4:58
